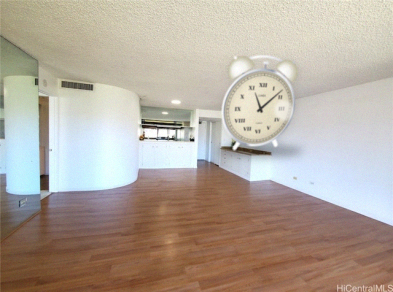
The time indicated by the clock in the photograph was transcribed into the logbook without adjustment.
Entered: 11:08
